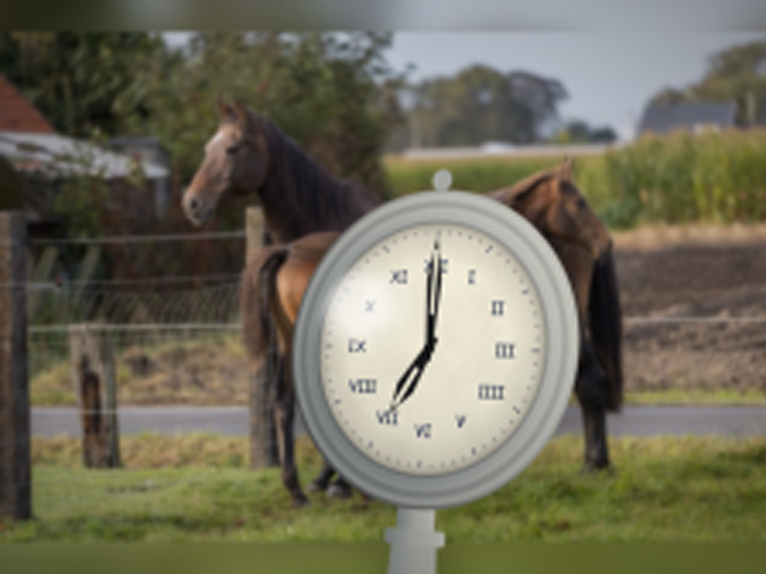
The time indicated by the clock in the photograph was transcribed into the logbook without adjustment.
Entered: 7:00
